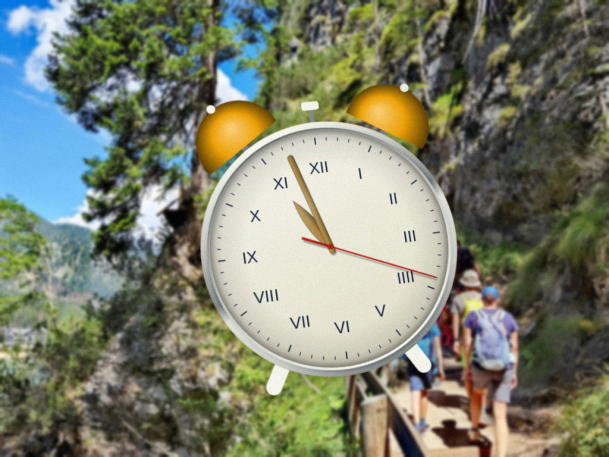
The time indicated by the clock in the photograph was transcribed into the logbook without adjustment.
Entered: 10:57:19
